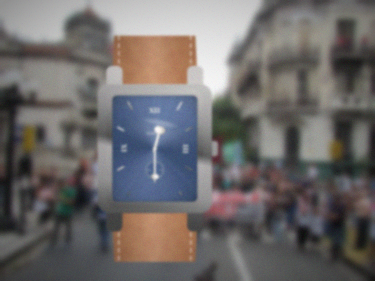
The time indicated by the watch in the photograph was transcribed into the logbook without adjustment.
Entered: 12:30
